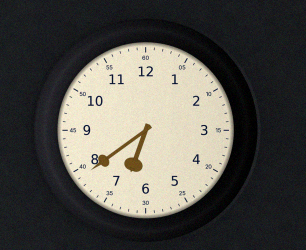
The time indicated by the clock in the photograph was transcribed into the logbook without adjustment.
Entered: 6:39
